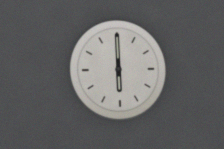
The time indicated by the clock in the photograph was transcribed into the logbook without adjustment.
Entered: 6:00
